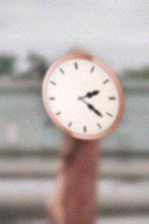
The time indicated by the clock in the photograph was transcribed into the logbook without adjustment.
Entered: 2:22
